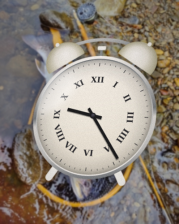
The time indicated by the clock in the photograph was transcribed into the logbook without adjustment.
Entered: 9:24
